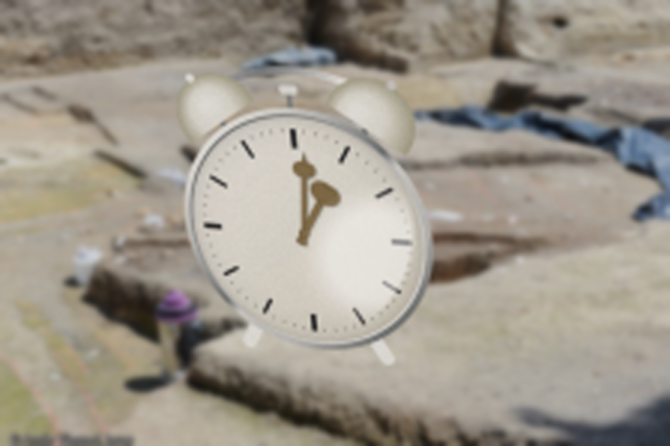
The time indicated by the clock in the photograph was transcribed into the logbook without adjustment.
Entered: 1:01
